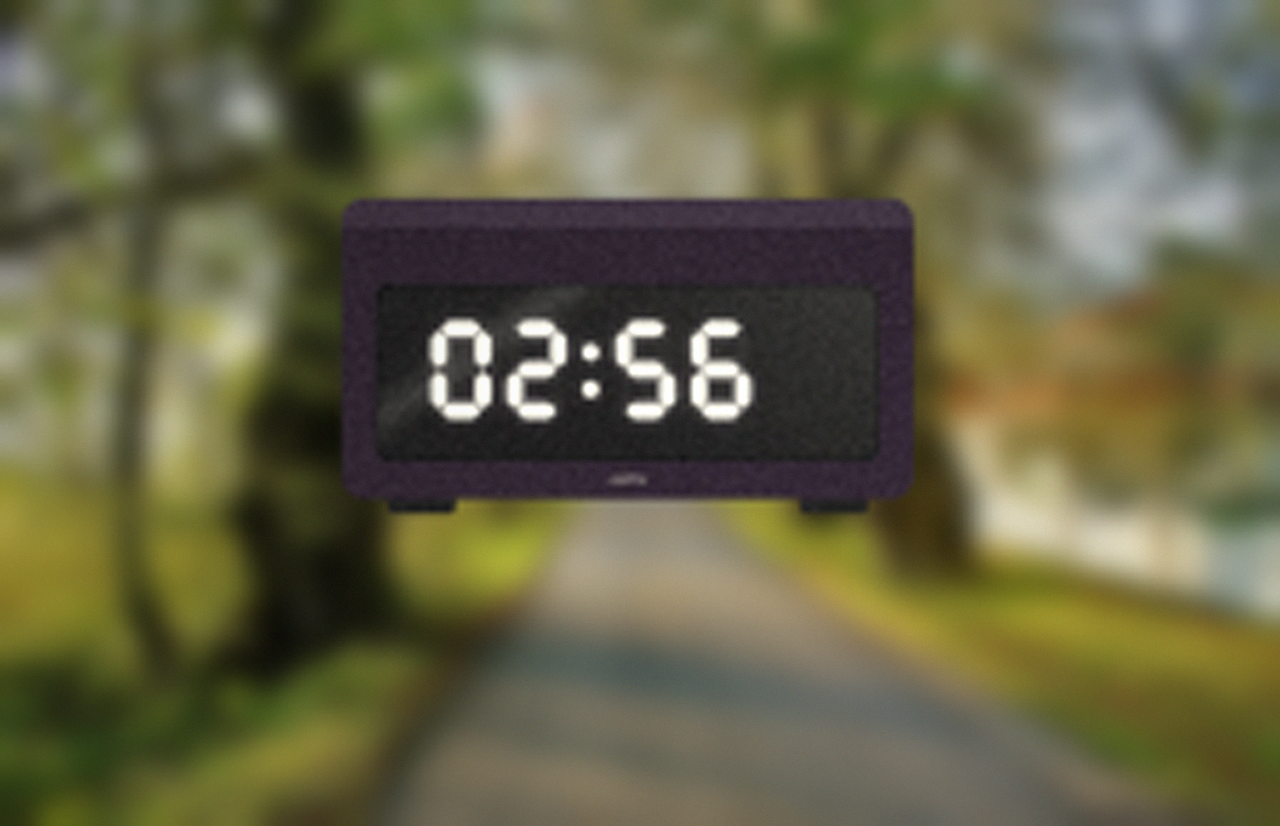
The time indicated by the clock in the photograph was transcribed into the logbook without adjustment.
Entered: 2:56
